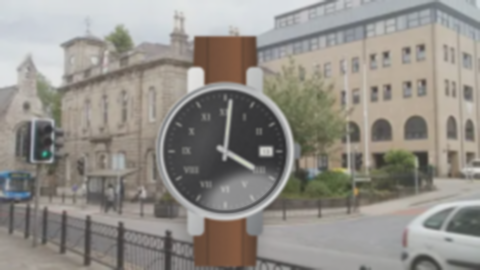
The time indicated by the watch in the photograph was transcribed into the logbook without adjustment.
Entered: 4:01
